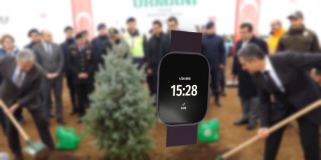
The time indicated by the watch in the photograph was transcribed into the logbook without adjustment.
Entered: 15:28
